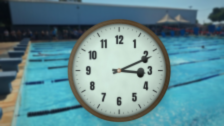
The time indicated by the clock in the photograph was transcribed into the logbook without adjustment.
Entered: 3:11
